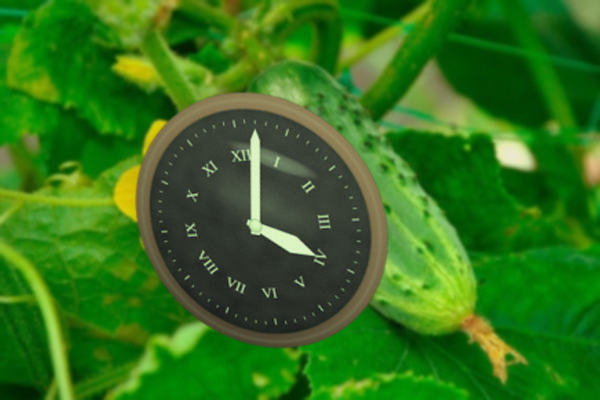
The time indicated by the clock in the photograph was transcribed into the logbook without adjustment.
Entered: 4:02
